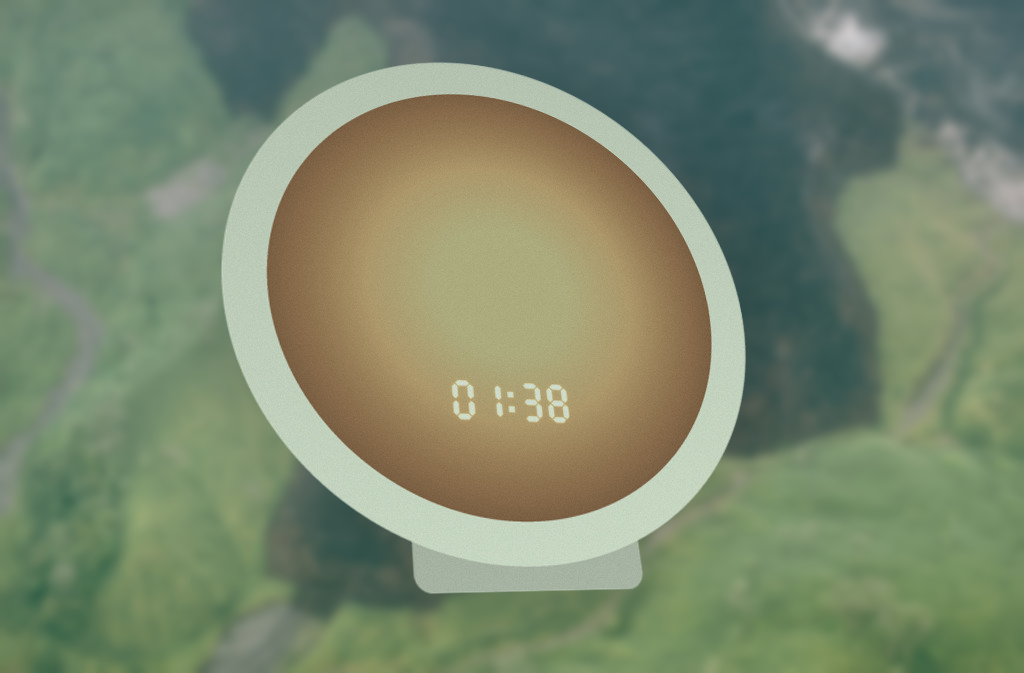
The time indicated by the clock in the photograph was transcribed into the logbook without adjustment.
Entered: 1:38
